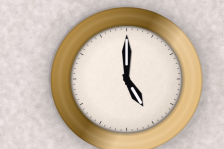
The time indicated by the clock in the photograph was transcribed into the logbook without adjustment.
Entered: 5:00
